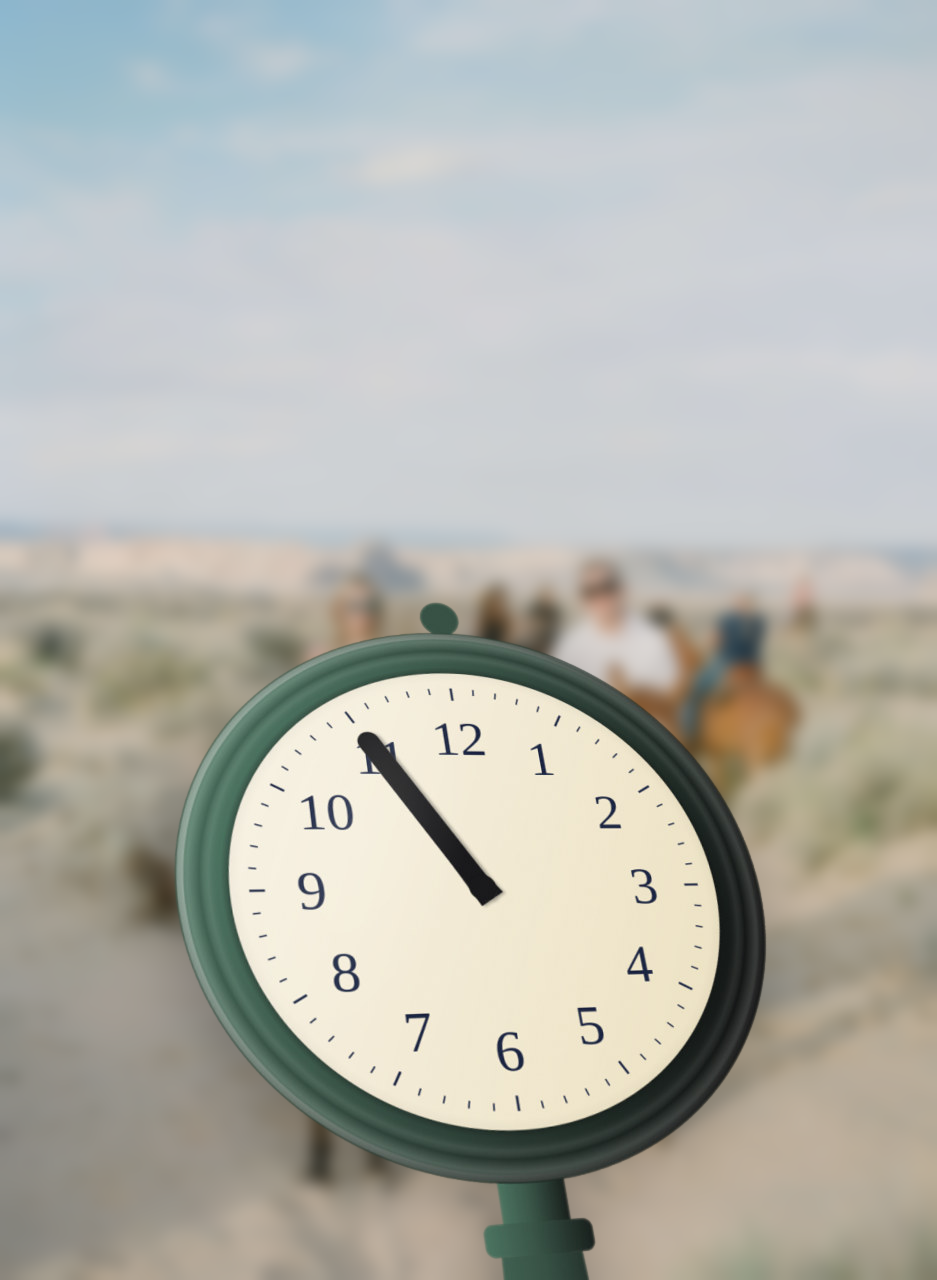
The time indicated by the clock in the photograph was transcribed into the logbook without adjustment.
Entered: 10:55
